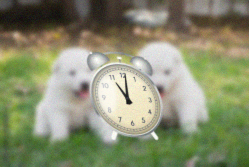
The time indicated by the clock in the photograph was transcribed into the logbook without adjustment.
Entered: 11:01
